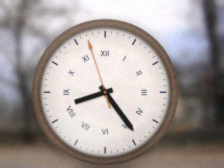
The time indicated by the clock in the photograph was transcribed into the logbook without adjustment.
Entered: 8:23:57
